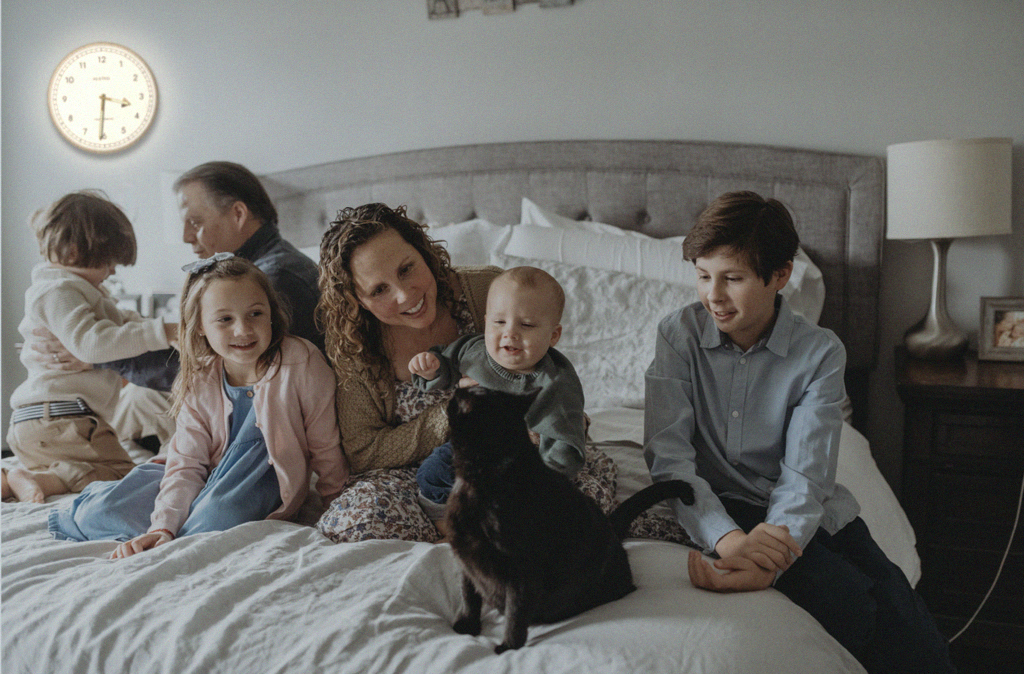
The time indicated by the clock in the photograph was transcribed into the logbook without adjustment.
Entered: 3:31
